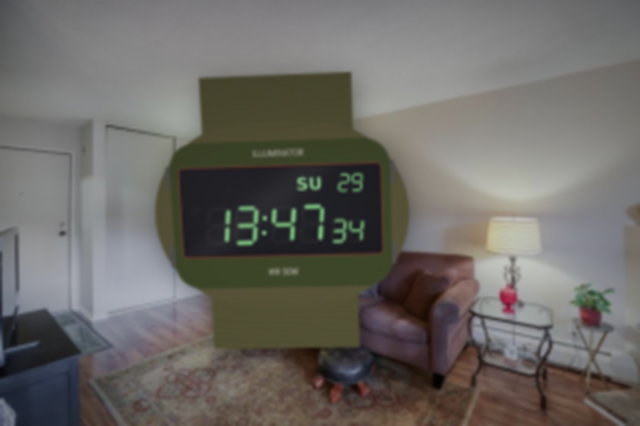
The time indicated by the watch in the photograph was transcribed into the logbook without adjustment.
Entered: 13:47:34
